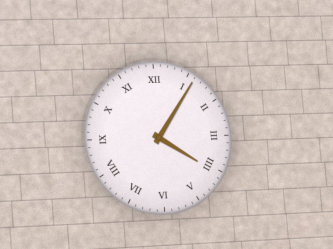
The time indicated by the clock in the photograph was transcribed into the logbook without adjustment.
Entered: 4:06
